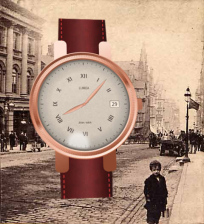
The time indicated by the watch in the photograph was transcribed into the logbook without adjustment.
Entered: 8:07
